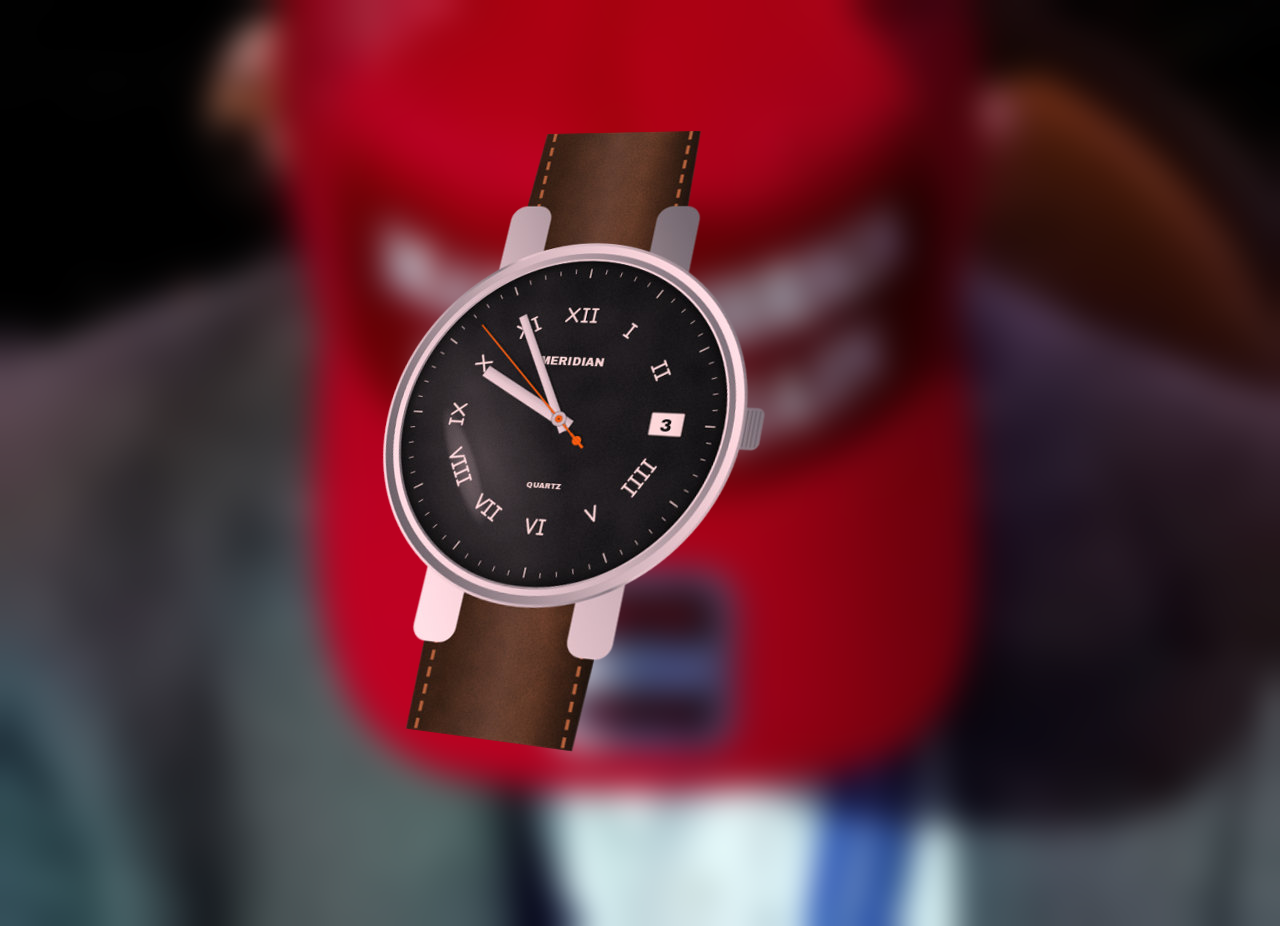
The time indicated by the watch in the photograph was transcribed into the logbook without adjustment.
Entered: 9:54:52
